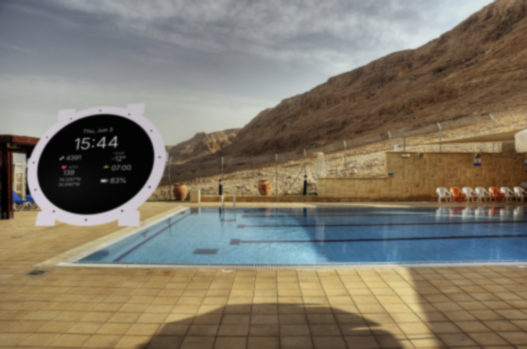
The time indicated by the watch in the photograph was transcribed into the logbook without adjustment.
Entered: 15:44
